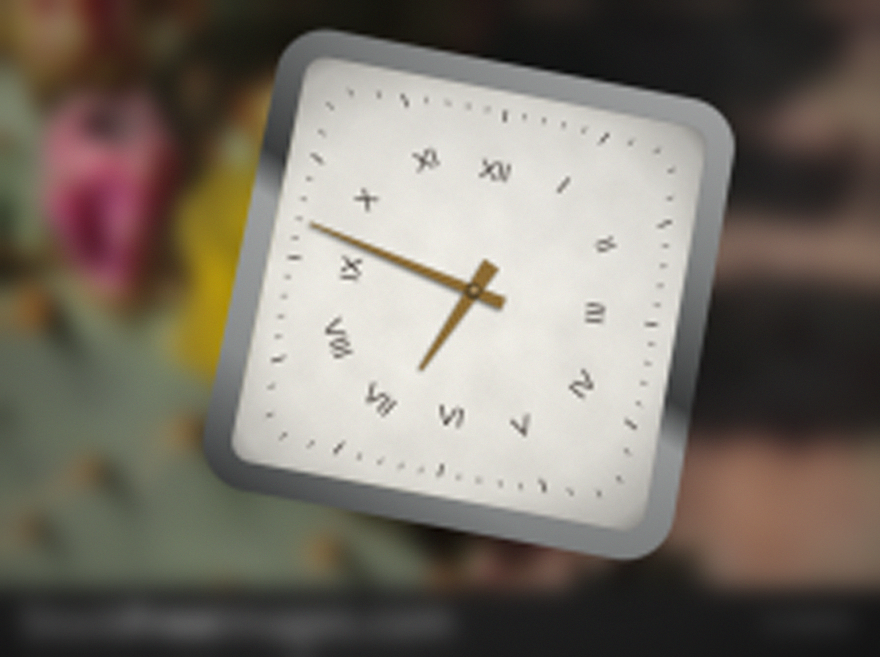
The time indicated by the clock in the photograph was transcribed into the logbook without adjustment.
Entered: 6:47
